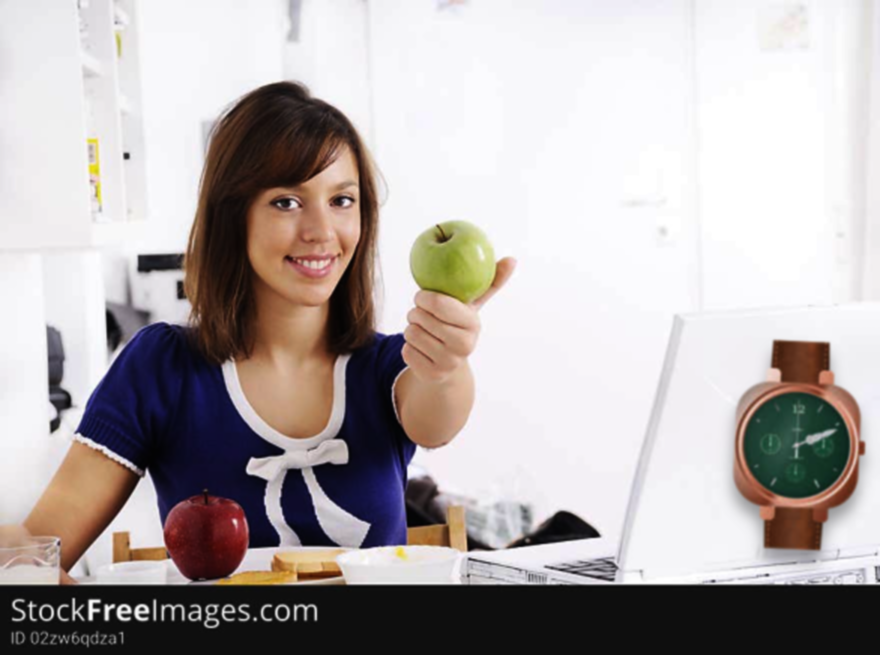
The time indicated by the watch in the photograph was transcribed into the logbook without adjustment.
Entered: 2:11
